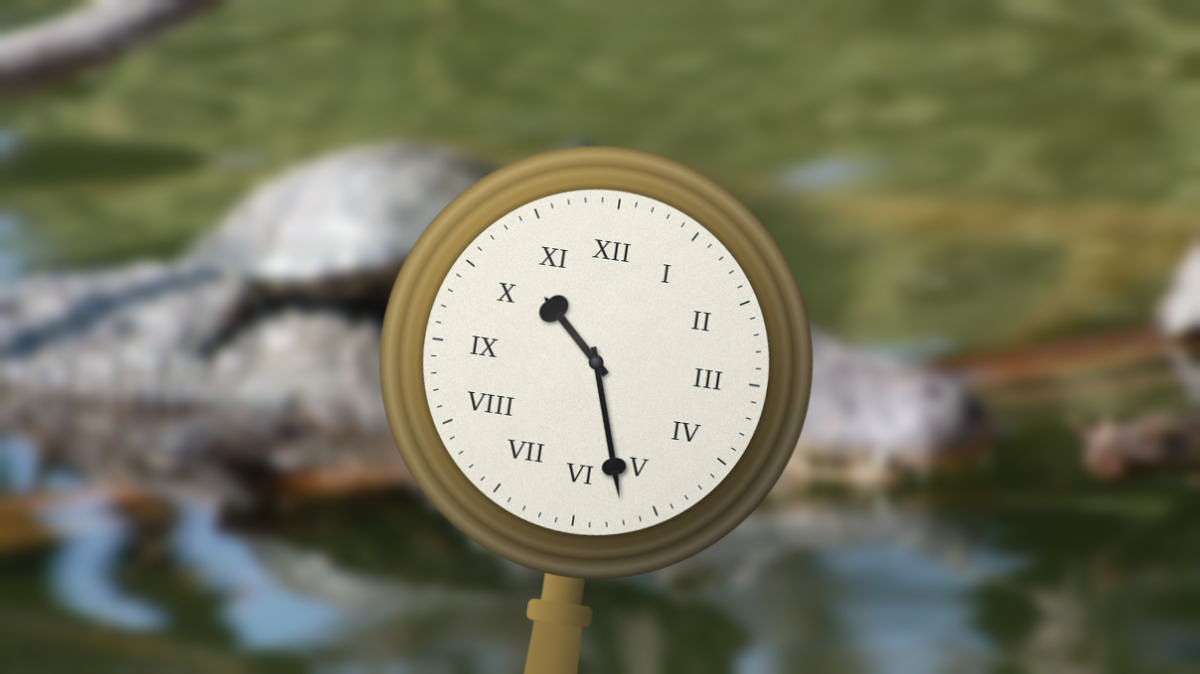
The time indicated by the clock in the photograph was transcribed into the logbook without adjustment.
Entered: 10:27
